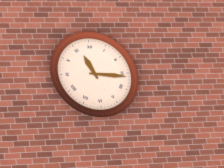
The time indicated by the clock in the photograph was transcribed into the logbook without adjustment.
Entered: 11:16
